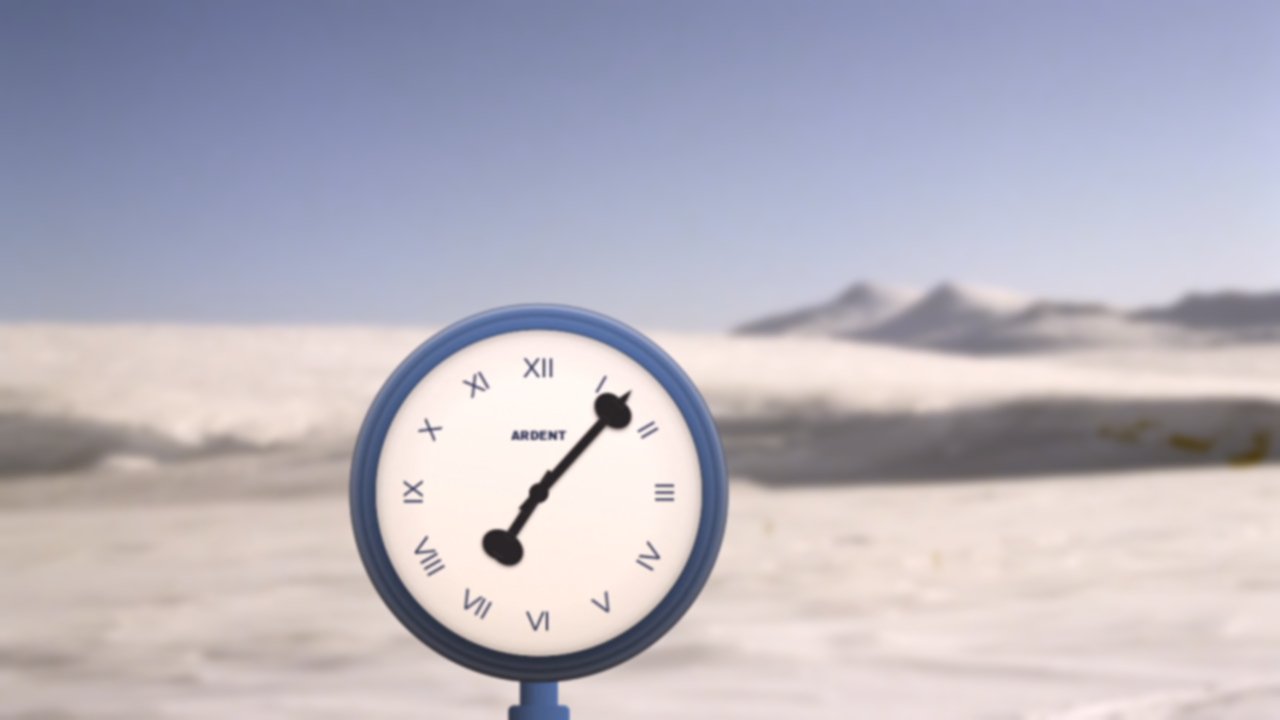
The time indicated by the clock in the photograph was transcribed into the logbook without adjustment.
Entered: 7:07
